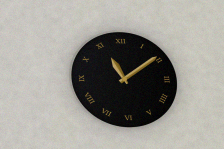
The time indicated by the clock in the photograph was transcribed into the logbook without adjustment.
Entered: 11:09
